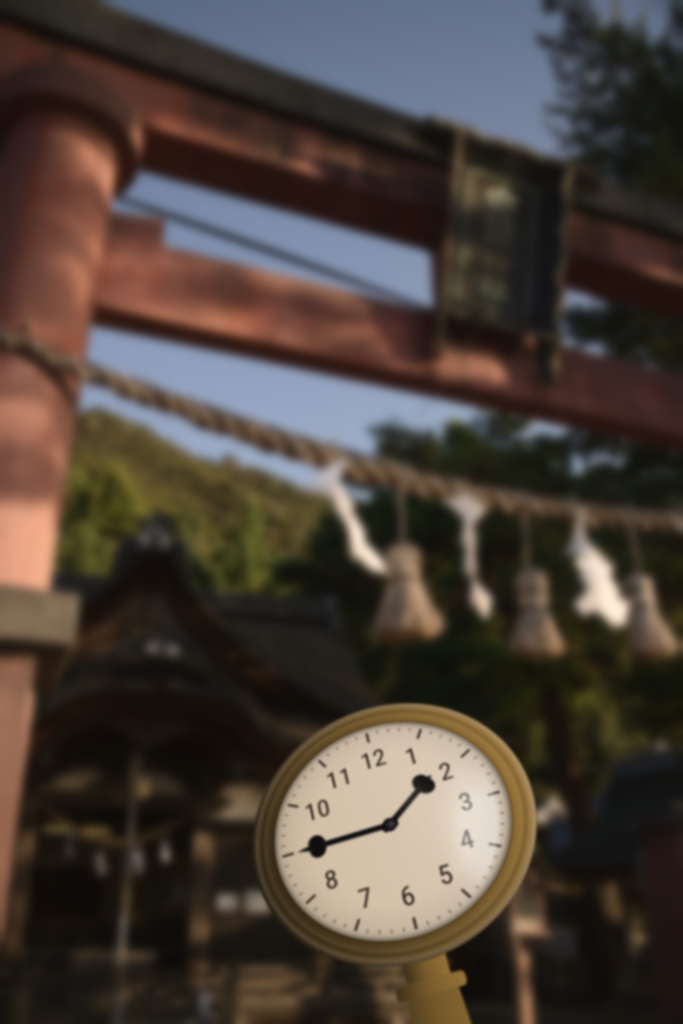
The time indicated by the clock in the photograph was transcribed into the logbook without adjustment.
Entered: 1:45
